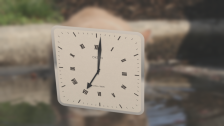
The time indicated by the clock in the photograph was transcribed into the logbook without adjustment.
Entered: 7:01
